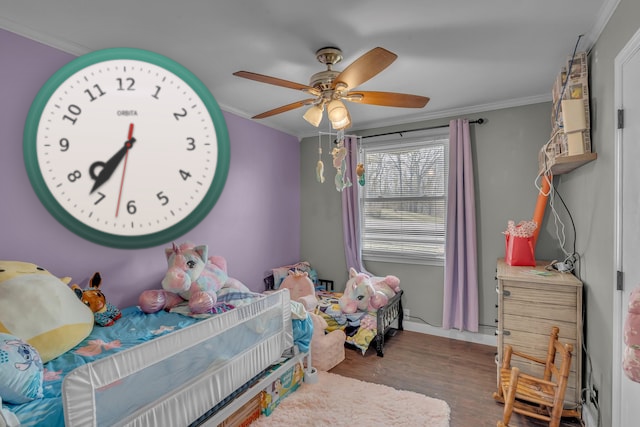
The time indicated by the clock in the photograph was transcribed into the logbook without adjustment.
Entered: 7:36:32
